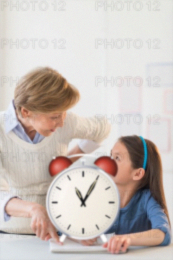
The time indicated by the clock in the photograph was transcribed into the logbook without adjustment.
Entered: 11:05
